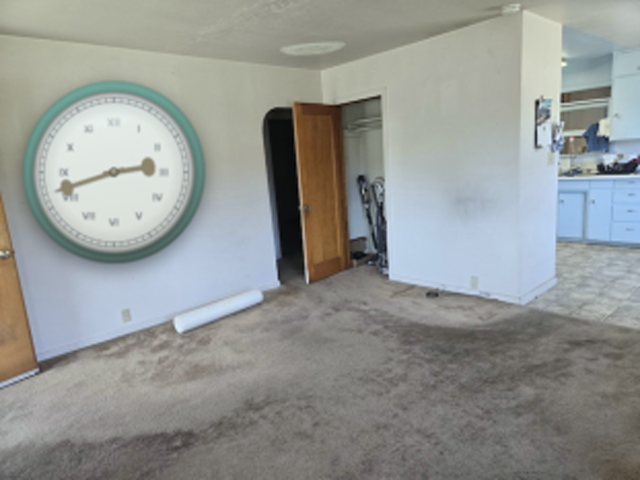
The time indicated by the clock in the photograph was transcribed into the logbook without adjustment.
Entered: 2:42
